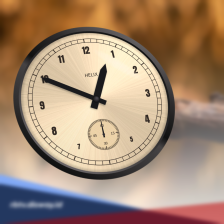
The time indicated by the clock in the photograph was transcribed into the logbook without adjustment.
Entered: 12:50
